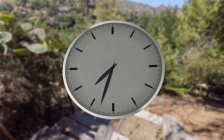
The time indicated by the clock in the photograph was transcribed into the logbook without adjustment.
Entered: 7:33
